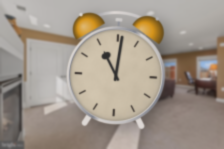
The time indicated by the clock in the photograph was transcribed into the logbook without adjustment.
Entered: 11:01
